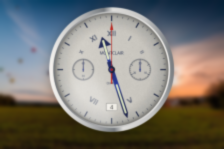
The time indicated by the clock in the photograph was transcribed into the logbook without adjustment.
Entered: 11:27
